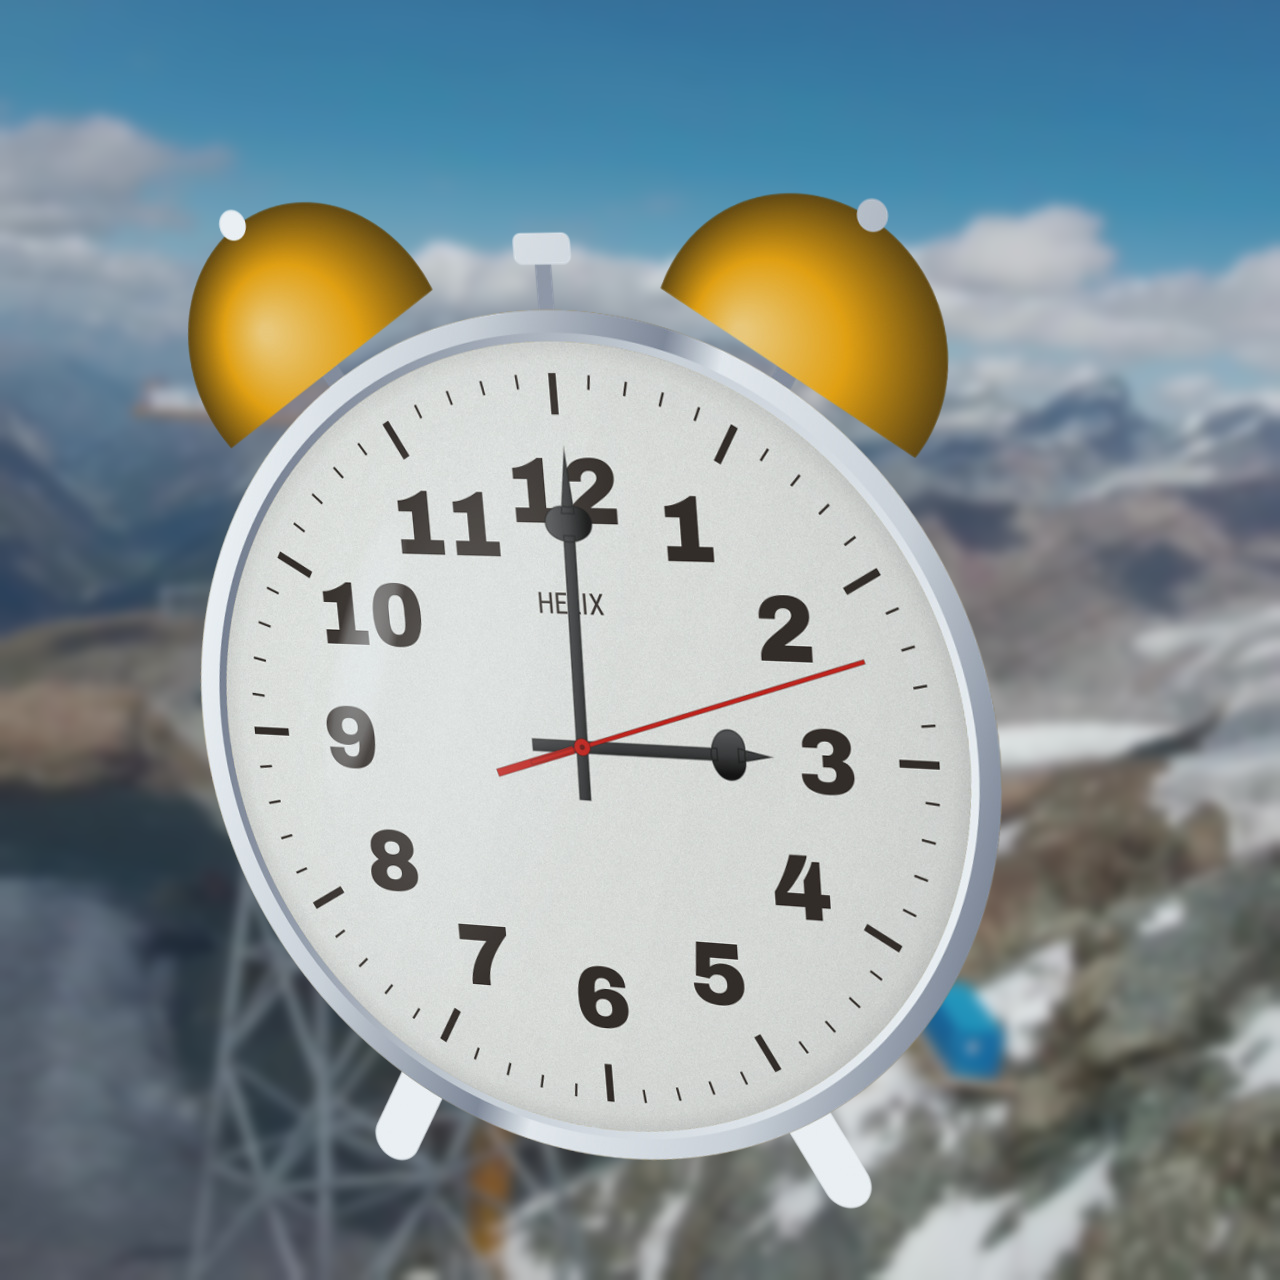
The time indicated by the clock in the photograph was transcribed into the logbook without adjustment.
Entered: 3:00:12
